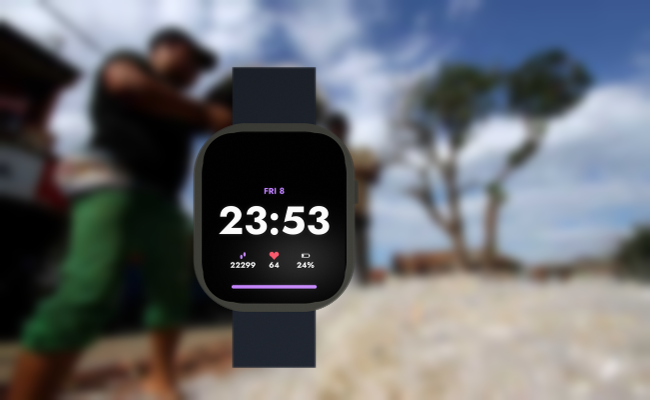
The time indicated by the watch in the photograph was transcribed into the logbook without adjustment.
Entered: 23:53
